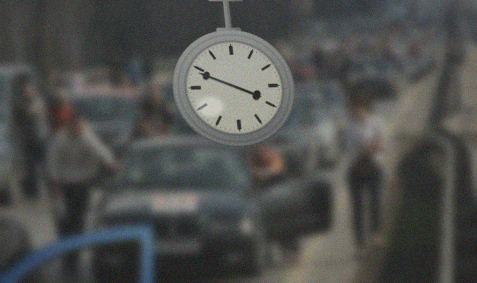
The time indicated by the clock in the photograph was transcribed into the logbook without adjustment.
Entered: 3:49
